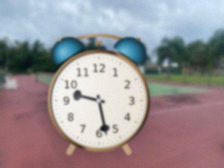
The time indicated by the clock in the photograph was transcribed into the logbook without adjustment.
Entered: 9:28
